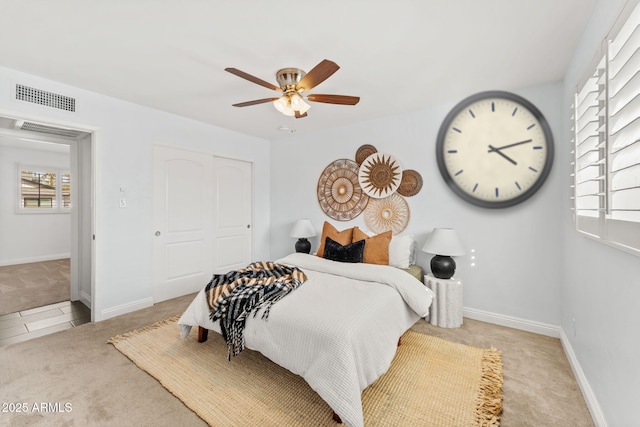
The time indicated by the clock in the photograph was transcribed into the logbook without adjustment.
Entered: 4:13
